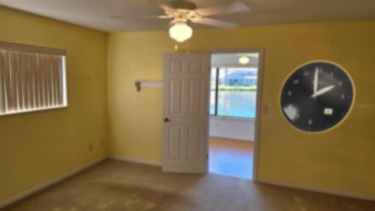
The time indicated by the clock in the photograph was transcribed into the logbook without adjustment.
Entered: 1:59
